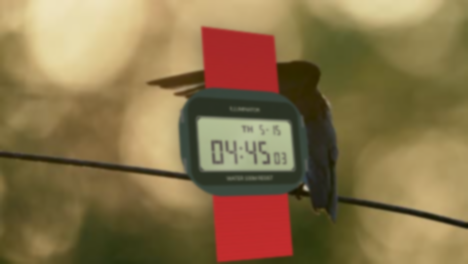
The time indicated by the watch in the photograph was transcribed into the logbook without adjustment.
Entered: 4:45
